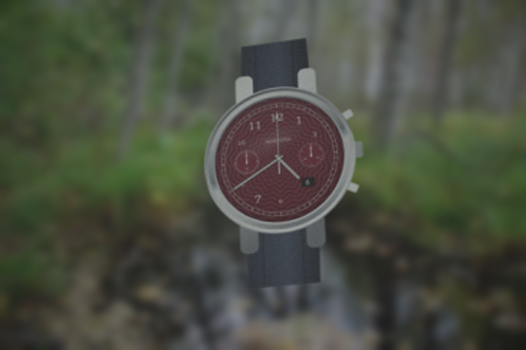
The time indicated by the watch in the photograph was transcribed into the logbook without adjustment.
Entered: 4:40
